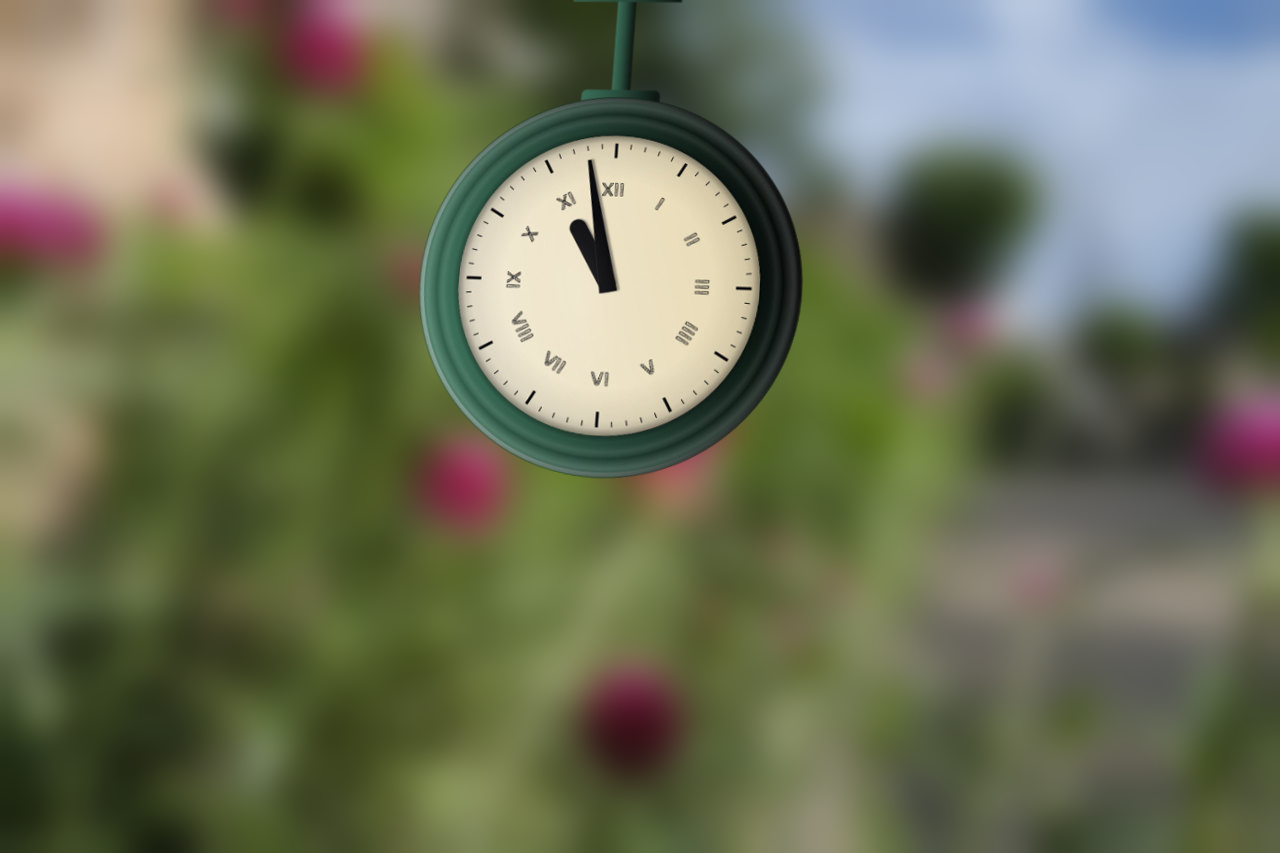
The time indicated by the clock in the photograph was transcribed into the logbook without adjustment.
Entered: 10:58
